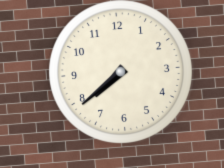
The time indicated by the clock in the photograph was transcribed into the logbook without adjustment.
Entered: 7:39
